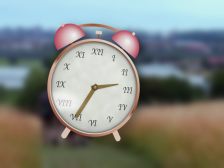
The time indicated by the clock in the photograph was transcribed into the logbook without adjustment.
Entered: 2:35
